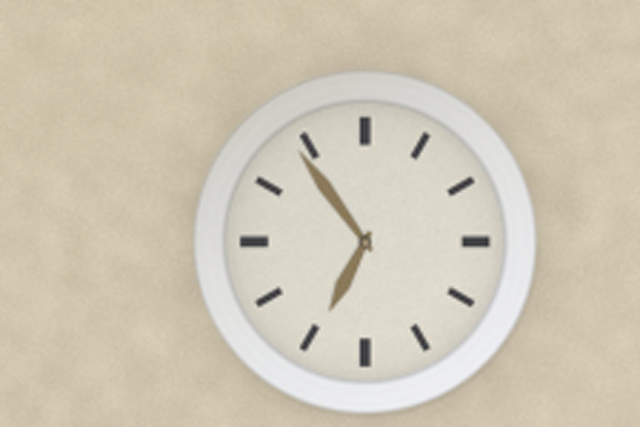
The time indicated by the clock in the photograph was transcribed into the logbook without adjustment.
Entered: 6:54
